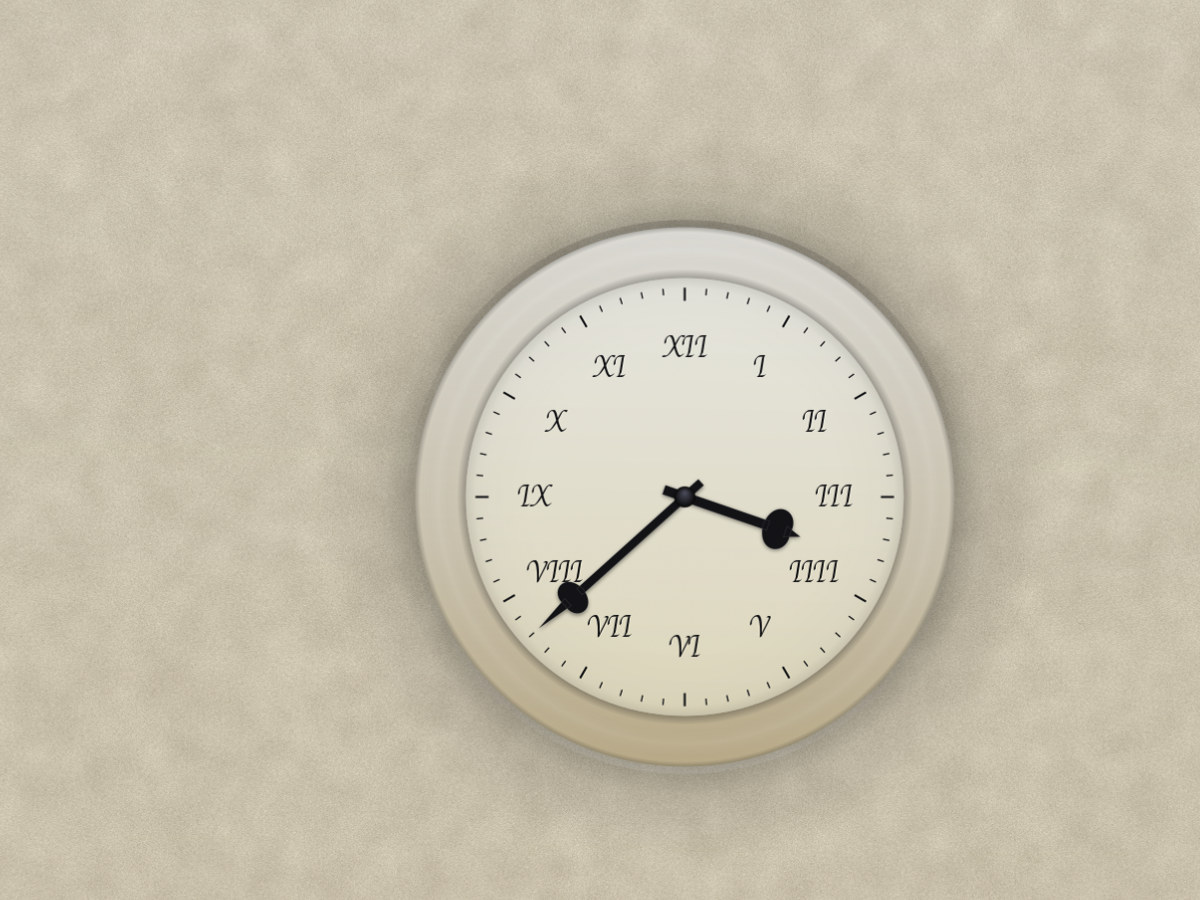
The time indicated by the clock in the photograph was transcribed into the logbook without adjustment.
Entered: 3:38
